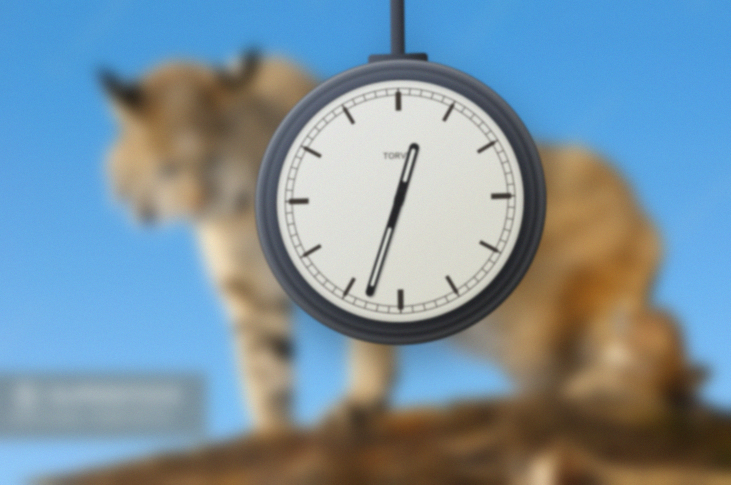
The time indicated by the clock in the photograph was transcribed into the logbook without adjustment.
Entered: 12:33
